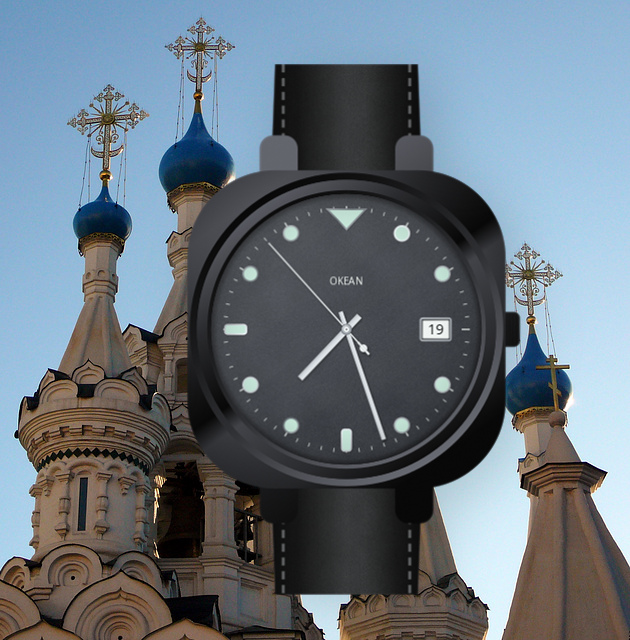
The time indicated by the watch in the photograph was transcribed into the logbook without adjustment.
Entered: 7:26:53
